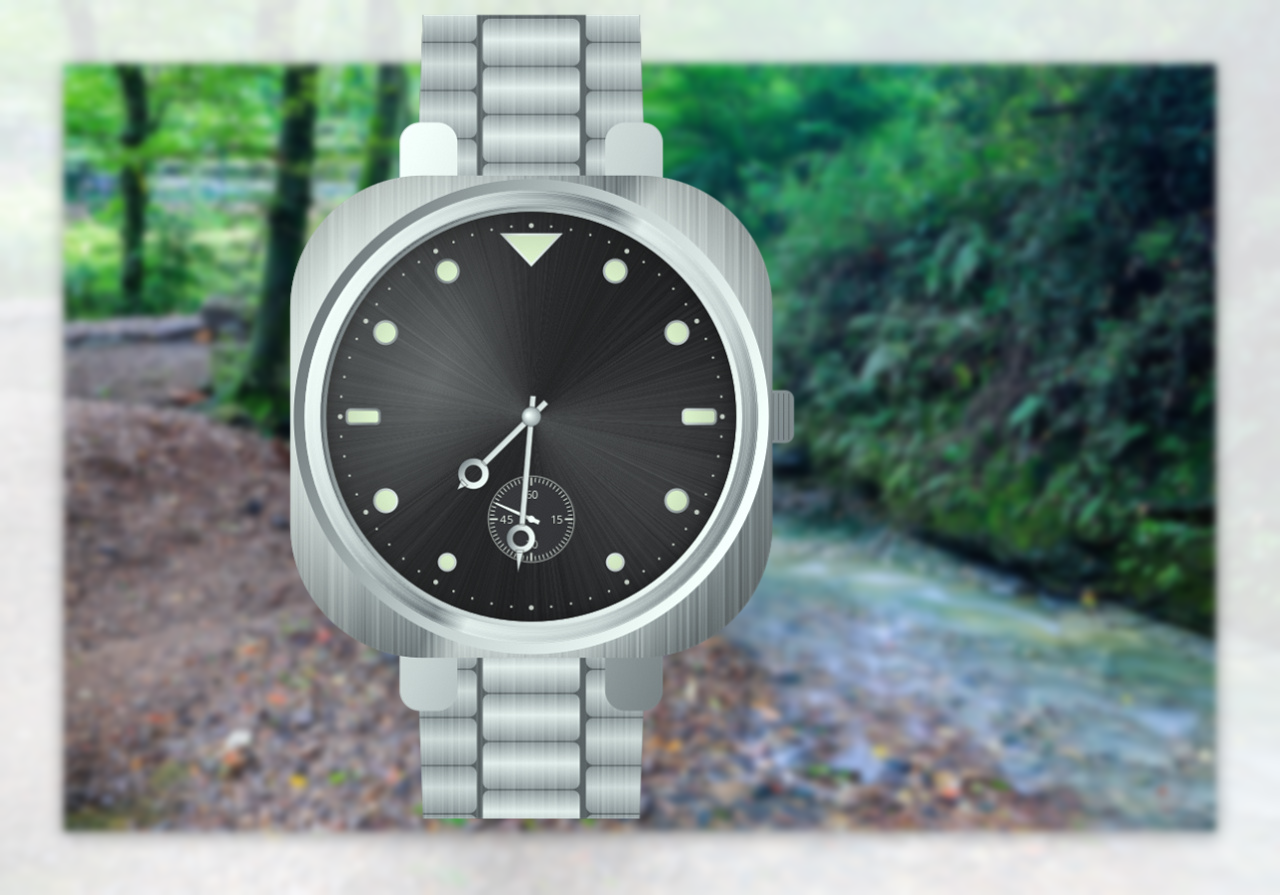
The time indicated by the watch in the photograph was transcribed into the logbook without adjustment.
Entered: 7:30:49
